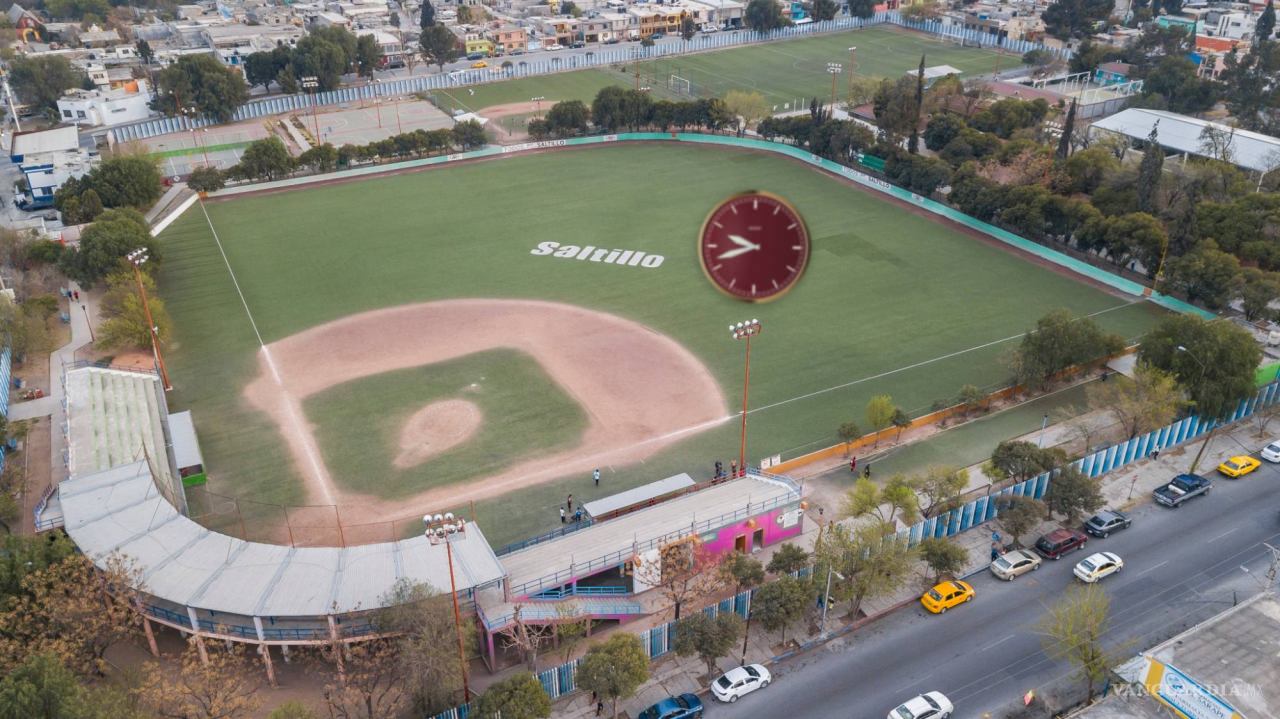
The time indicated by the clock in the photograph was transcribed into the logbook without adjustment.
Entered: 9:42
